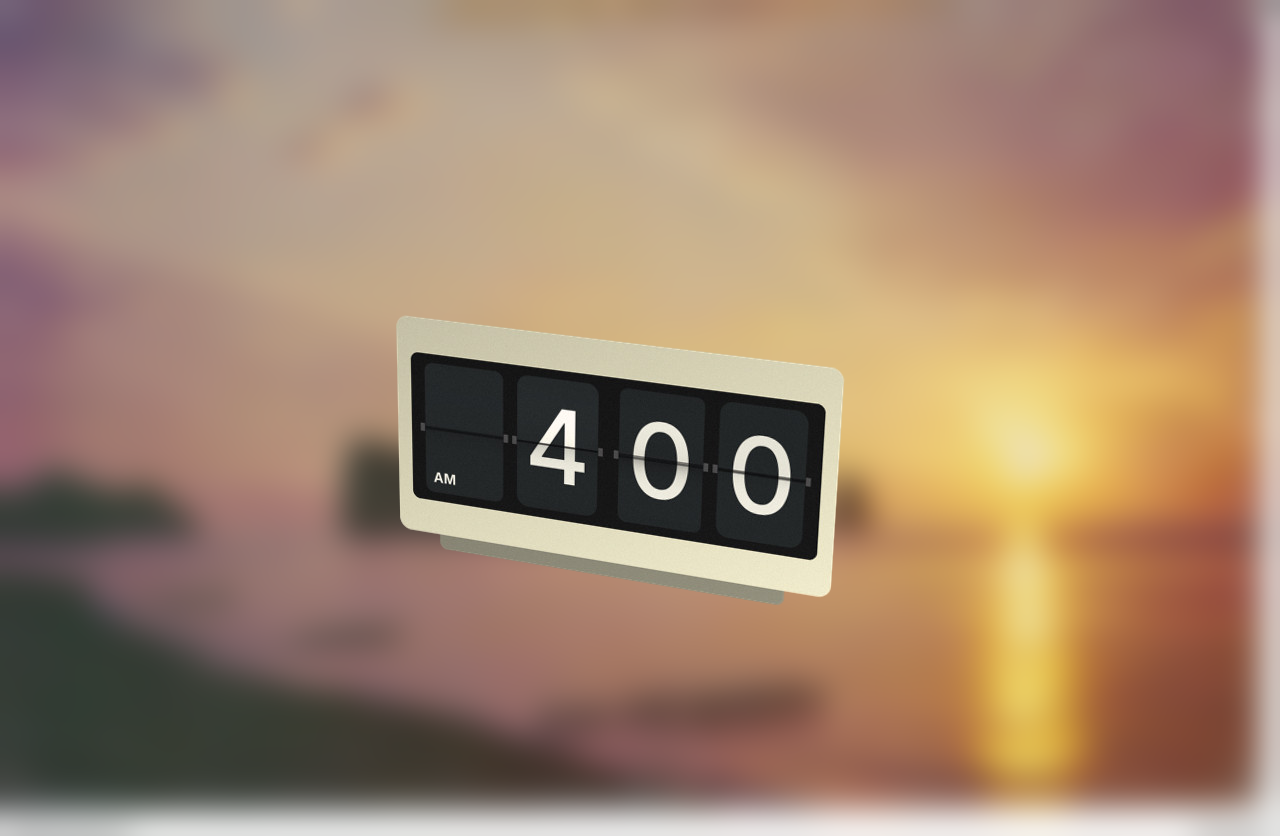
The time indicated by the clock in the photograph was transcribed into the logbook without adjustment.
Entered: 4:00
